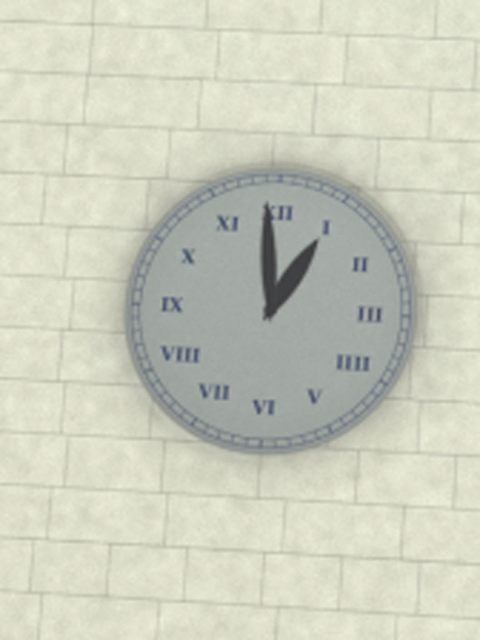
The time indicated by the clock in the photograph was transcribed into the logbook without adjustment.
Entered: 12:59
